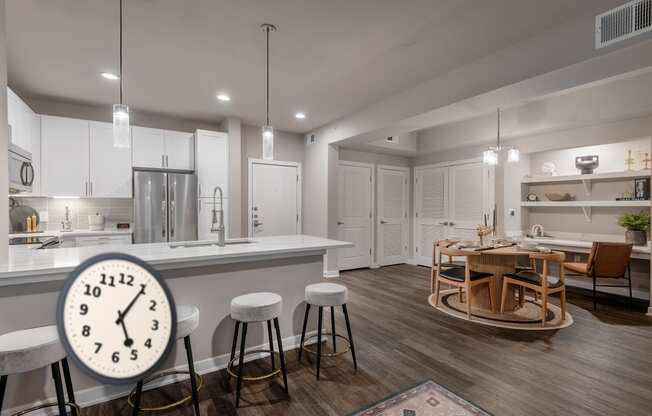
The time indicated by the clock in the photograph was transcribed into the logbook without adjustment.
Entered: 5:05
